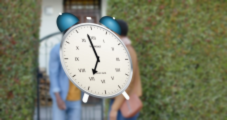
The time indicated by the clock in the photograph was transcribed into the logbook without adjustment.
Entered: 6:58
